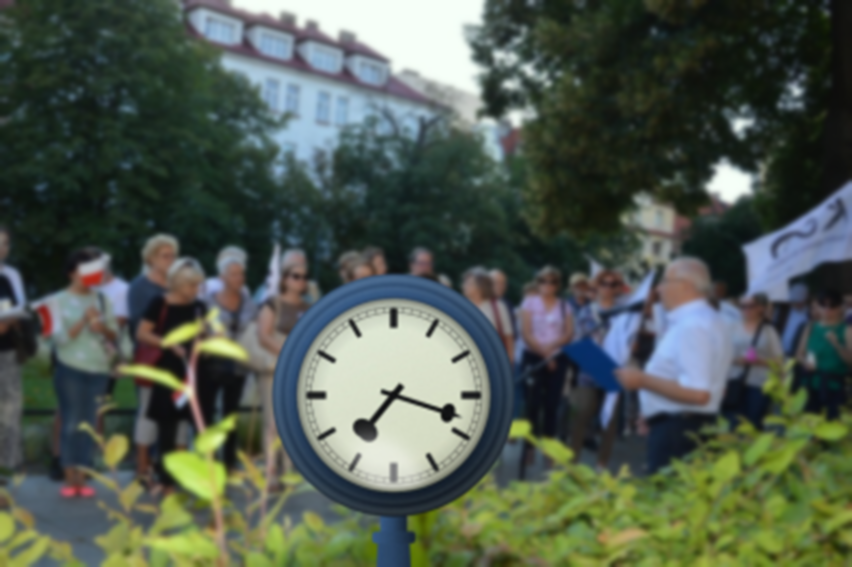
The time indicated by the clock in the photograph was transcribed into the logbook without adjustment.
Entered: 7:18
